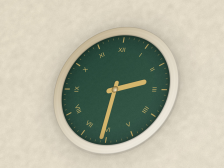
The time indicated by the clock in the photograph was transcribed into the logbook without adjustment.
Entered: 2:31
